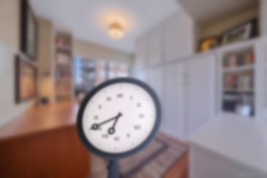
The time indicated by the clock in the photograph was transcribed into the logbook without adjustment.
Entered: 6:41
